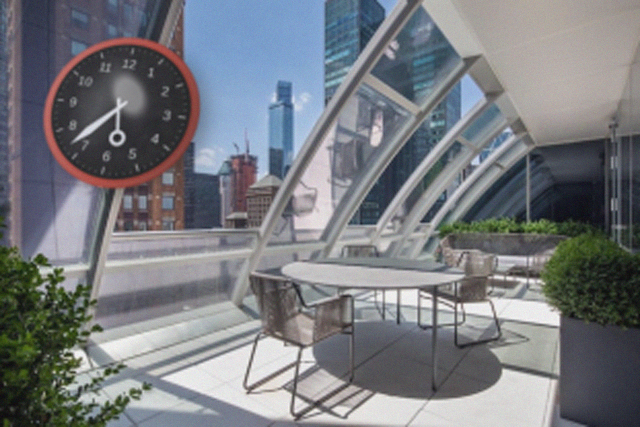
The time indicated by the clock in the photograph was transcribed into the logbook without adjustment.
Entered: 5:37
